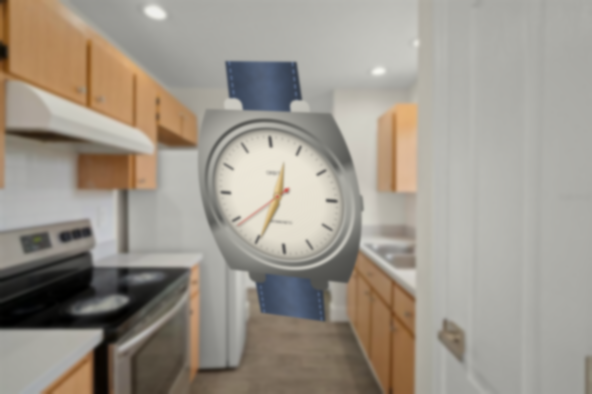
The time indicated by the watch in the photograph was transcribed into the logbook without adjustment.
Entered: 12:34:39
